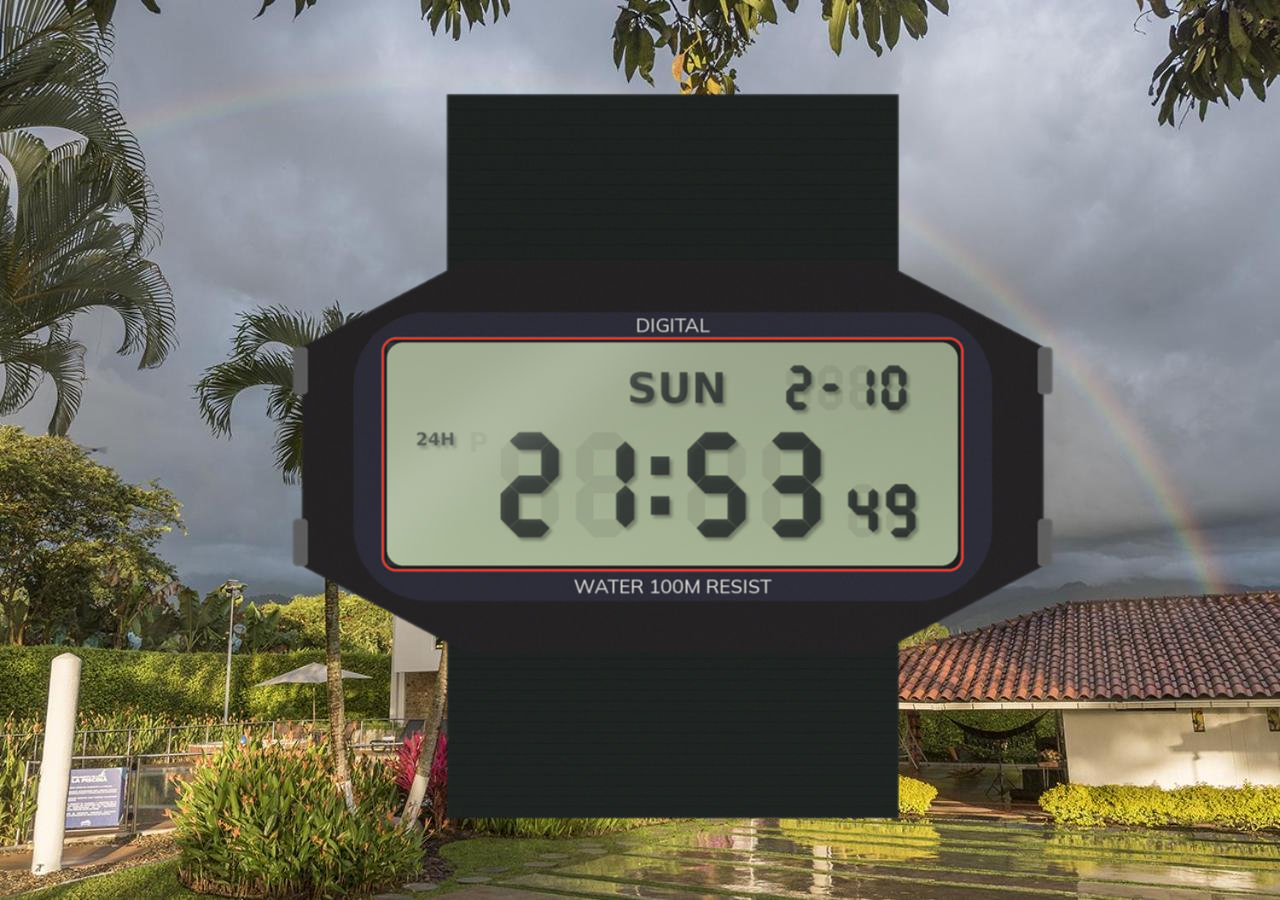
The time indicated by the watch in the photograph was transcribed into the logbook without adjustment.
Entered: 21:53:49
